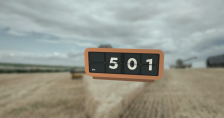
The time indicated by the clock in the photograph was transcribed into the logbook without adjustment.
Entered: 5:01
